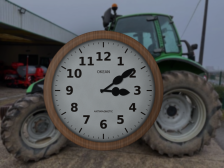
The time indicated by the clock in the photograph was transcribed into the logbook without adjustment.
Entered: 3:09
